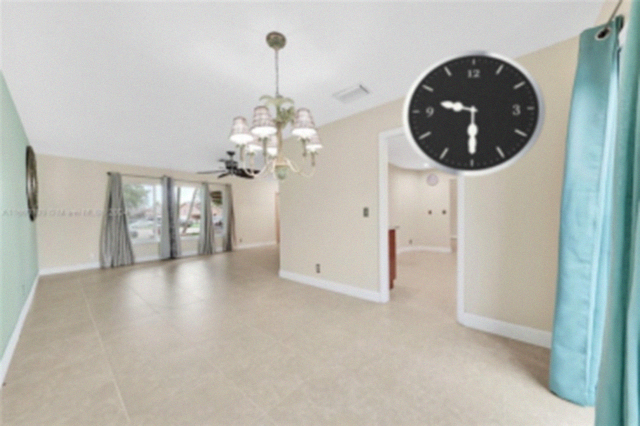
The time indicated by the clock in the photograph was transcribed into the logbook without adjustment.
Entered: 9:30
